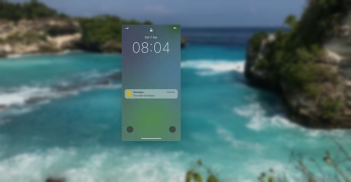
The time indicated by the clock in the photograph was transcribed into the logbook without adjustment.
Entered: 8:04
